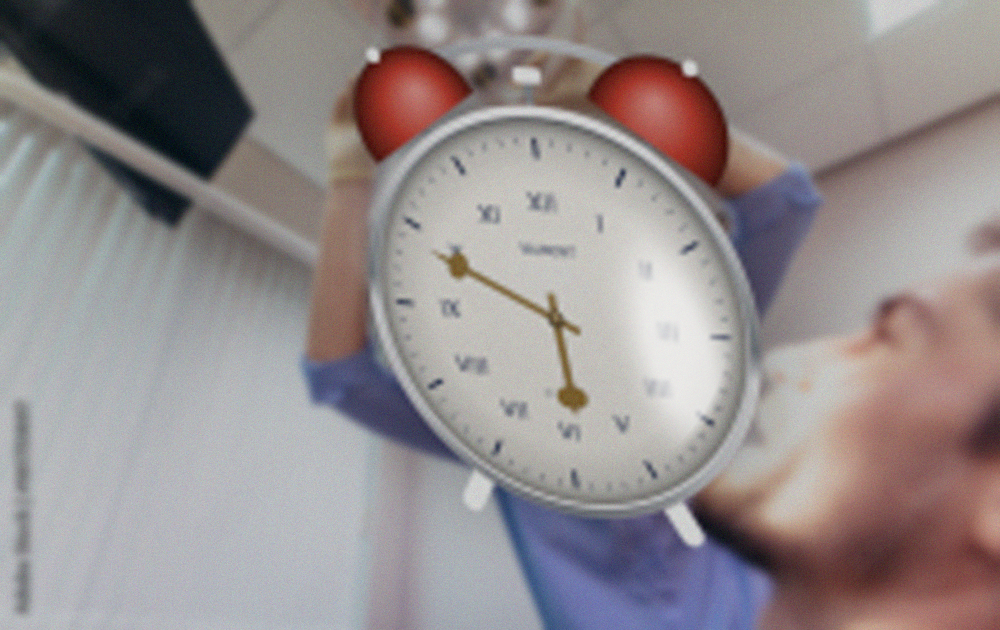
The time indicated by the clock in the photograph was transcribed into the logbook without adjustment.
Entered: 5:49
